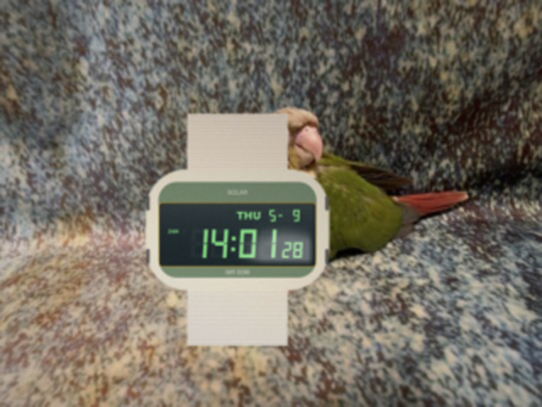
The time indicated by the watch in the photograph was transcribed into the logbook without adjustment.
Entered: 14:01:28
